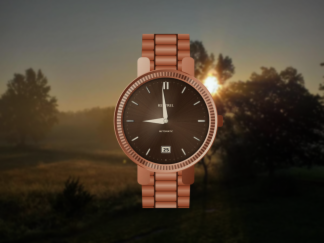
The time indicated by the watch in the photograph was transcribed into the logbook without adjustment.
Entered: 8:59
